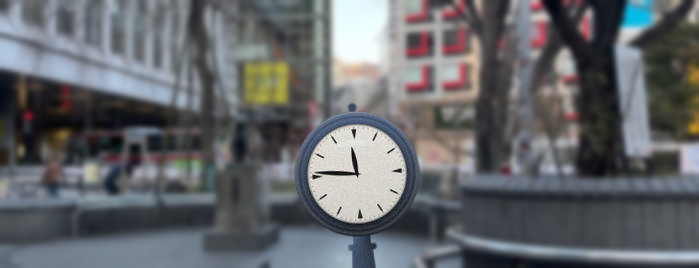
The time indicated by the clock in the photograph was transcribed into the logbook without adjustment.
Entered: 11:46
